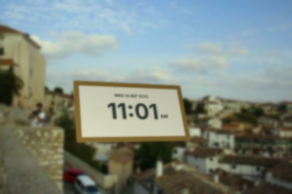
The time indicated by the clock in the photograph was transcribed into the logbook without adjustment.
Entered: 11:01
